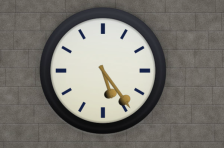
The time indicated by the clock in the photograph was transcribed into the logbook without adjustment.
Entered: 5:24
